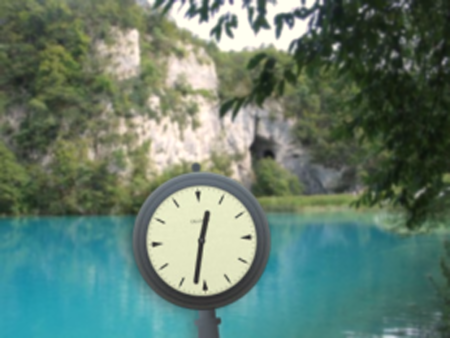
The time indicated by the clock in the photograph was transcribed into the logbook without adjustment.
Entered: 12:32
